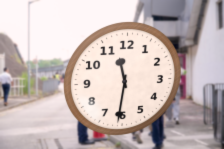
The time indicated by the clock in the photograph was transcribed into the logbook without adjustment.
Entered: 11:31
